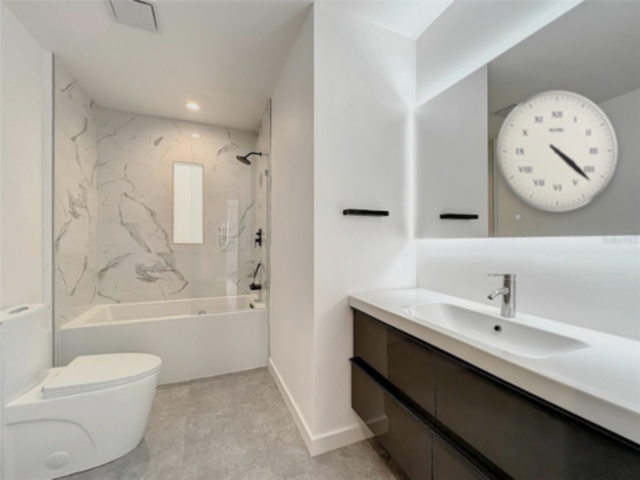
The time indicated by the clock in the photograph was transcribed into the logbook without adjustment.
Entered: 4:22
